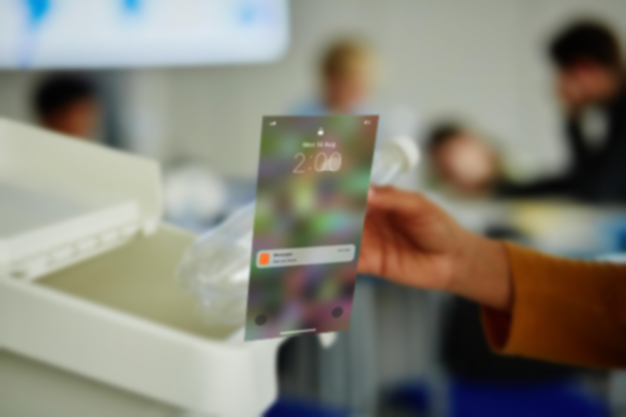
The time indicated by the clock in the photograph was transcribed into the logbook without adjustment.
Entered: 2:00
